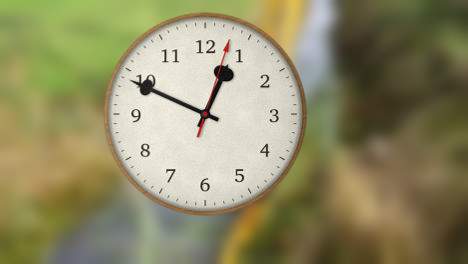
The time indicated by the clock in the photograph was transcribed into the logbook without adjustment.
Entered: 12:49:03
